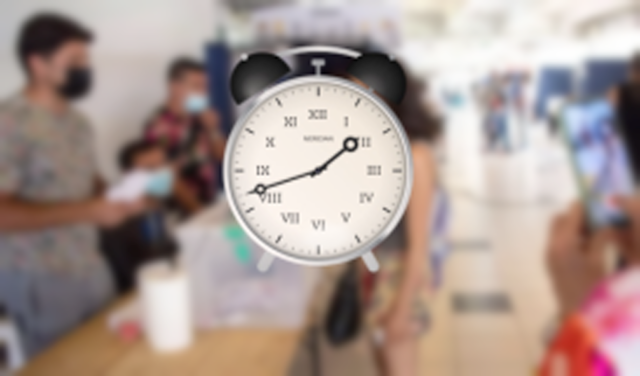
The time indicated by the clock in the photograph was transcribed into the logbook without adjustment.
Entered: 1:42
